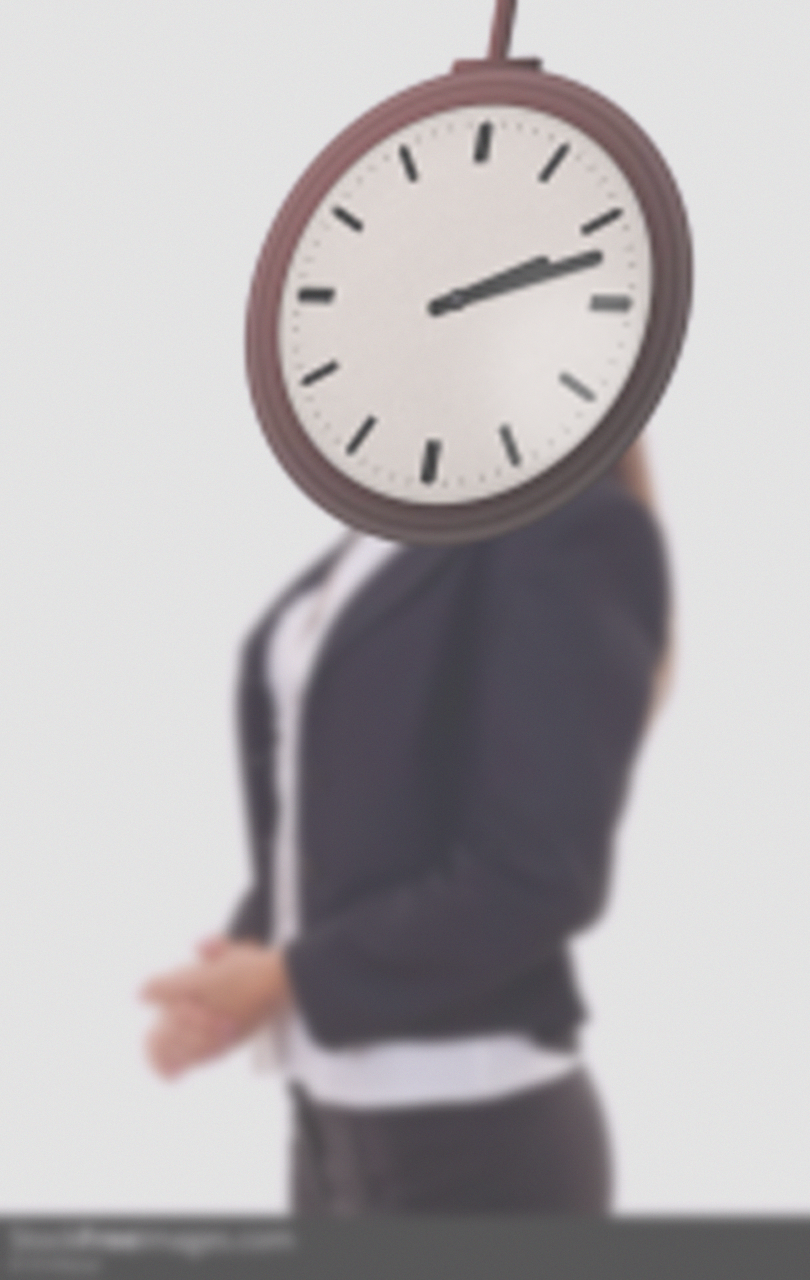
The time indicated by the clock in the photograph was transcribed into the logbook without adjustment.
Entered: 2:12
